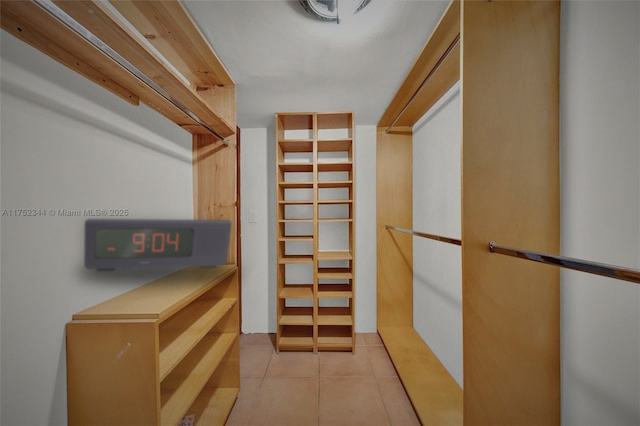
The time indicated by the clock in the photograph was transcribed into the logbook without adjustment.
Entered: 9:04
